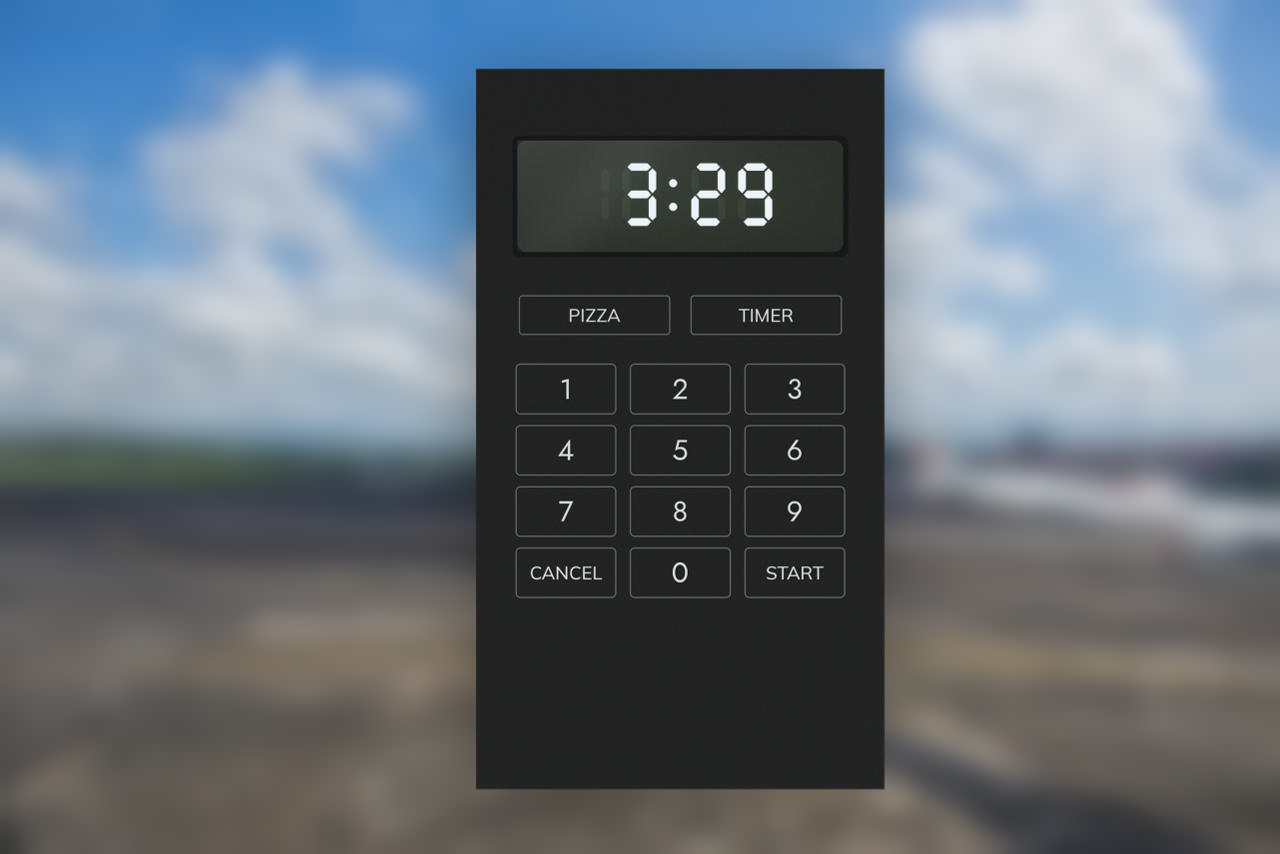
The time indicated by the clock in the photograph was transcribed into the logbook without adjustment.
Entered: 3:29
